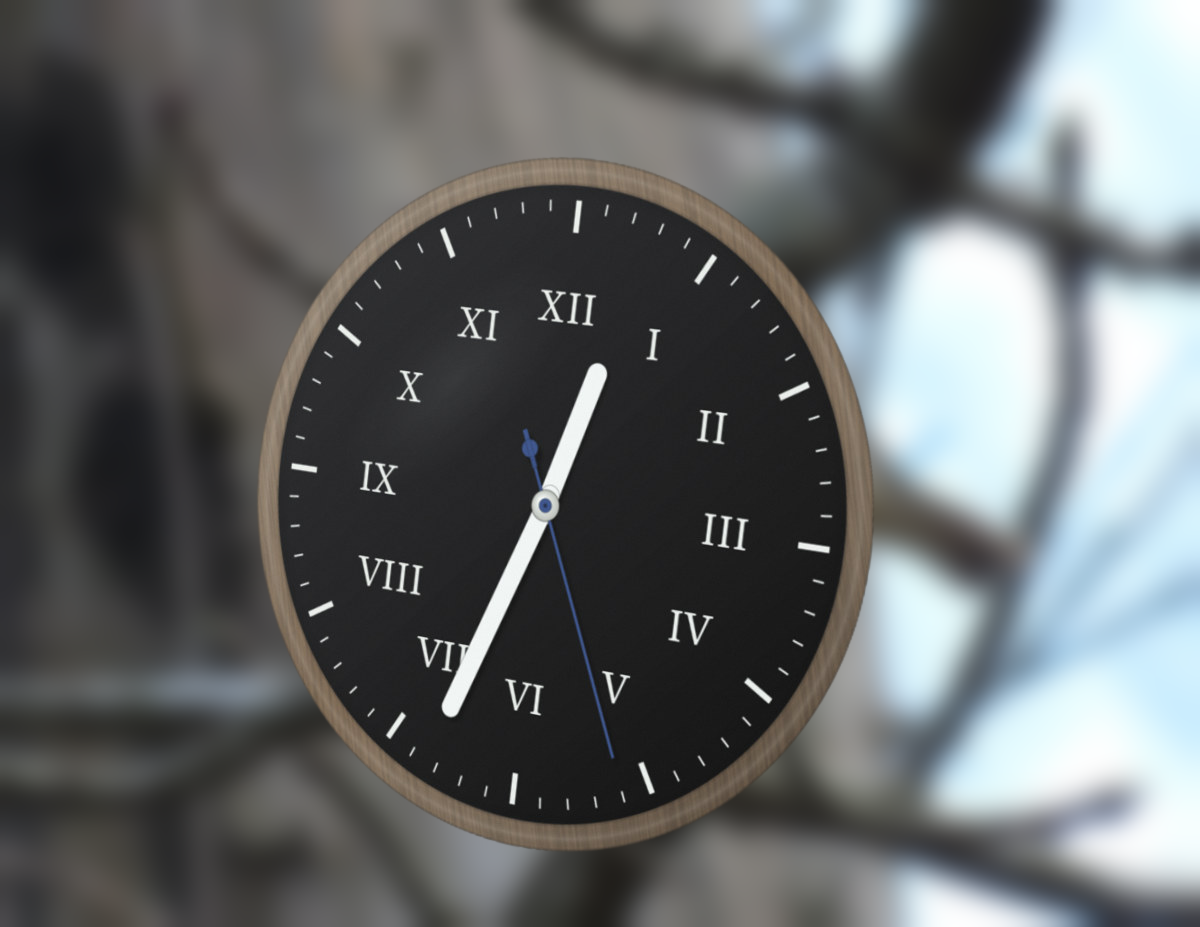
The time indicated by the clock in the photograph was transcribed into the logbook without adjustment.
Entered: 12:33:26
